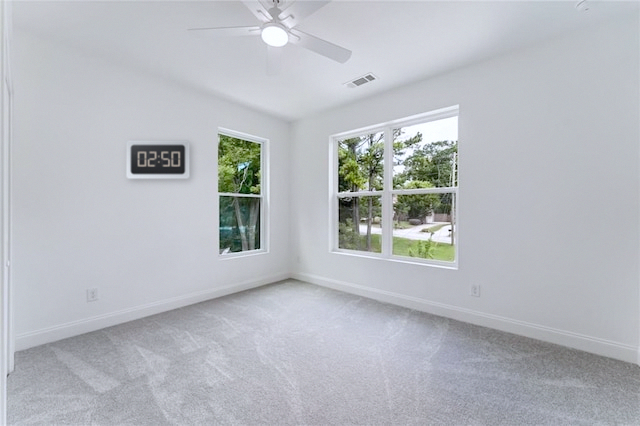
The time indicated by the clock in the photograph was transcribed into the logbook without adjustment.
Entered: 2:50
